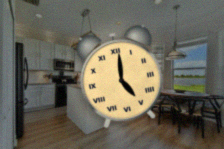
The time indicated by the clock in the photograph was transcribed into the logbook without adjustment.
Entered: 5:01
